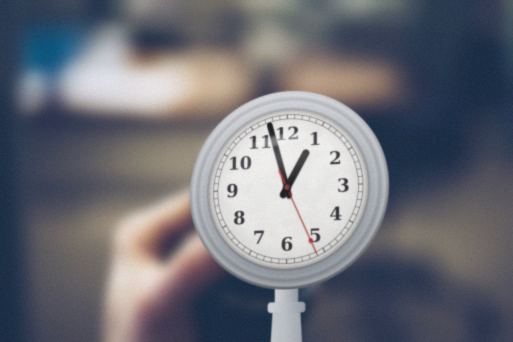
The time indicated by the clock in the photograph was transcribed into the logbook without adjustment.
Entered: 12:57:26
